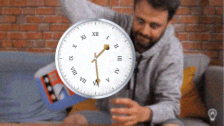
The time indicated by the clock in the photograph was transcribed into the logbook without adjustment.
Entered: 1:29
